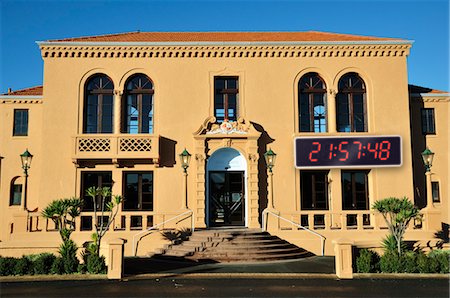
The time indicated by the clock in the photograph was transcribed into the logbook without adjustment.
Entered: 21:57:48
